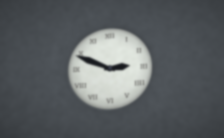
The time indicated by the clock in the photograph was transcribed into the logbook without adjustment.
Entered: 2:49
